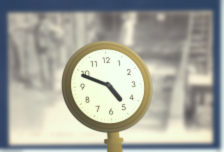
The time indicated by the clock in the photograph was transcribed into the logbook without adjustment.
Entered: 4:49
